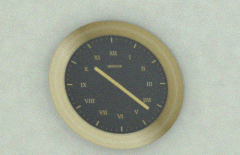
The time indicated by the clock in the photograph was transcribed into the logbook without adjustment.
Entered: 10:22
